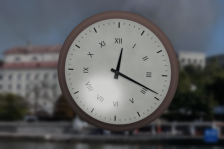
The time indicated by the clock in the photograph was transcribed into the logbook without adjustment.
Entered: 12:19
